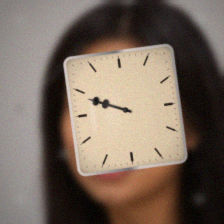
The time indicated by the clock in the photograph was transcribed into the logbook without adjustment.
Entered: 9:49
